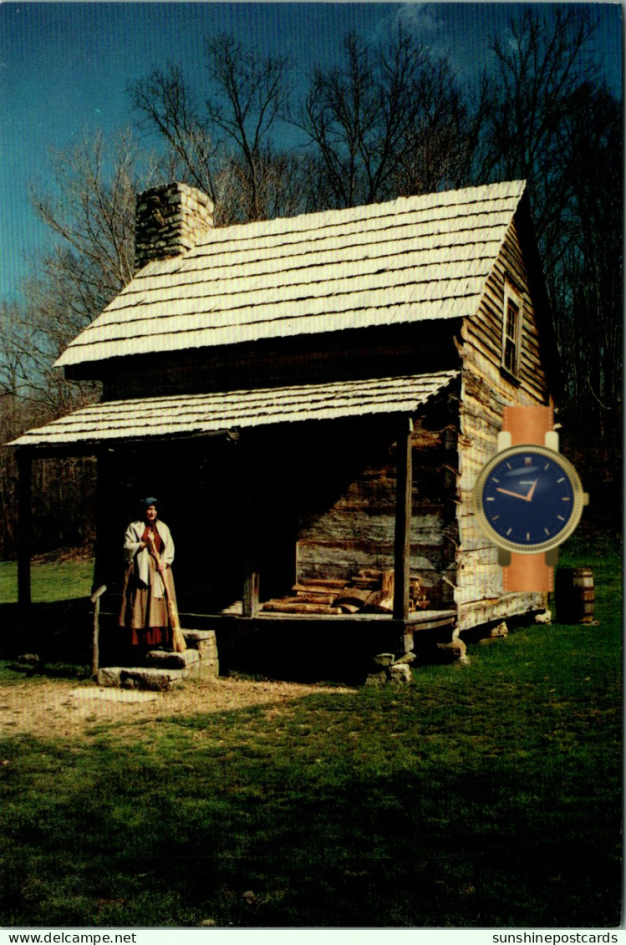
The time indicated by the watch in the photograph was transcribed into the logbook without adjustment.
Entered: 12:48
